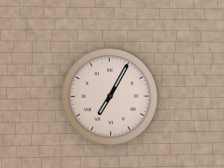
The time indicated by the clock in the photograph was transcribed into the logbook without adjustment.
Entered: 7:05
